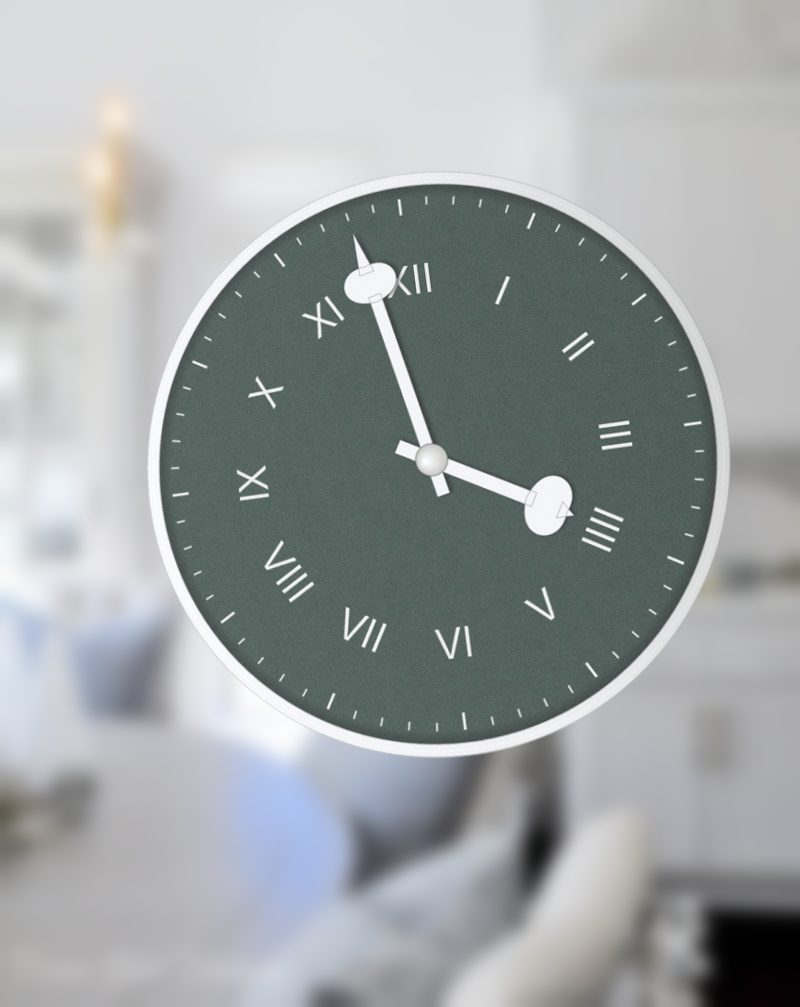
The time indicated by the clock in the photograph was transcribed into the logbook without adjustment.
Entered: 3:58
